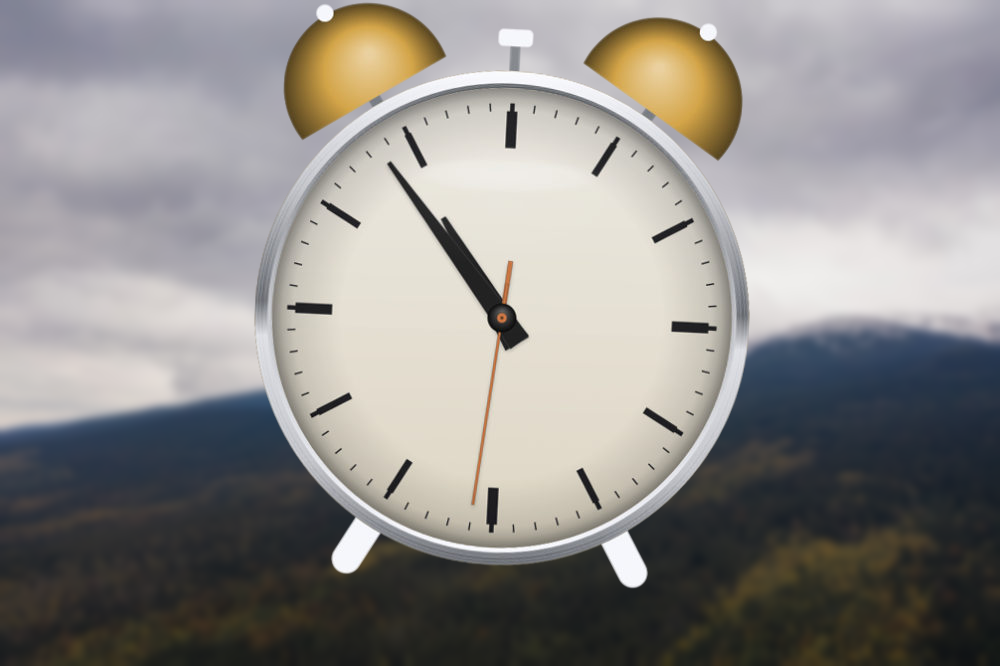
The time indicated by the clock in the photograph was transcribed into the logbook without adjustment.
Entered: 10:53:31
